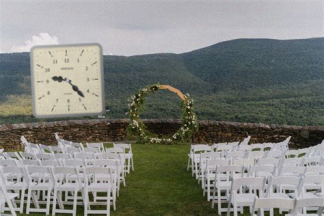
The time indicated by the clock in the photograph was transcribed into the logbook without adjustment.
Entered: 9:23
